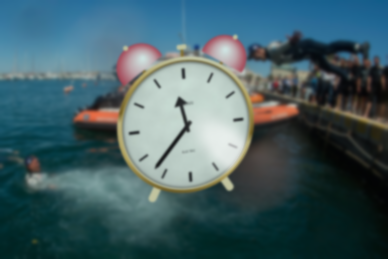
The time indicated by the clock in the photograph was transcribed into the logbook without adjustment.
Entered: 11:37
